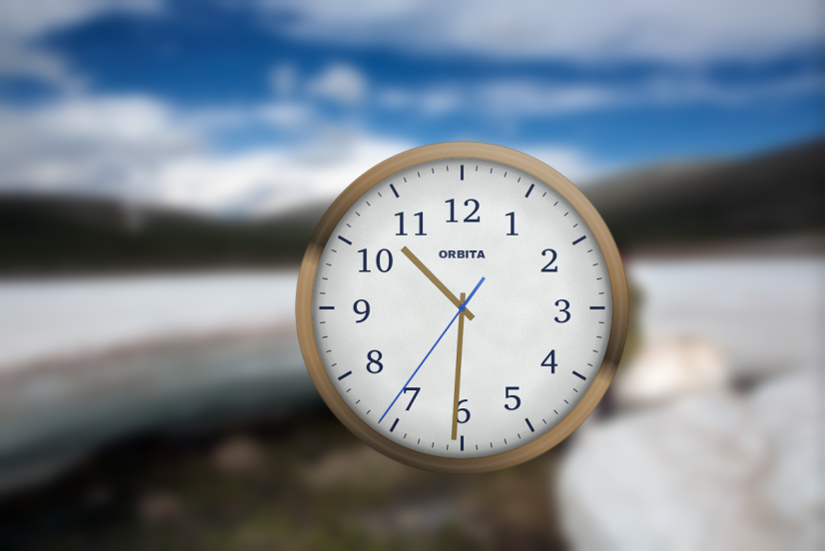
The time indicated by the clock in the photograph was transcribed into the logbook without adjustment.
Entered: 10:30:36
